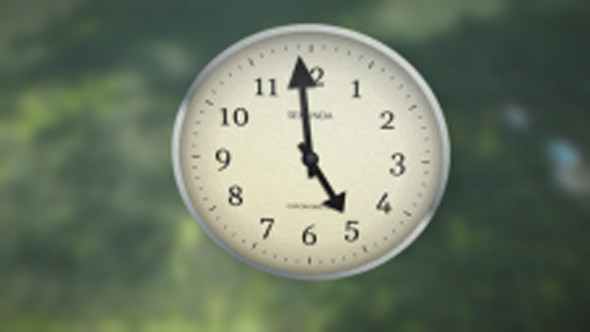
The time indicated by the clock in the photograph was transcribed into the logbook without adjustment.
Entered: 4:59
